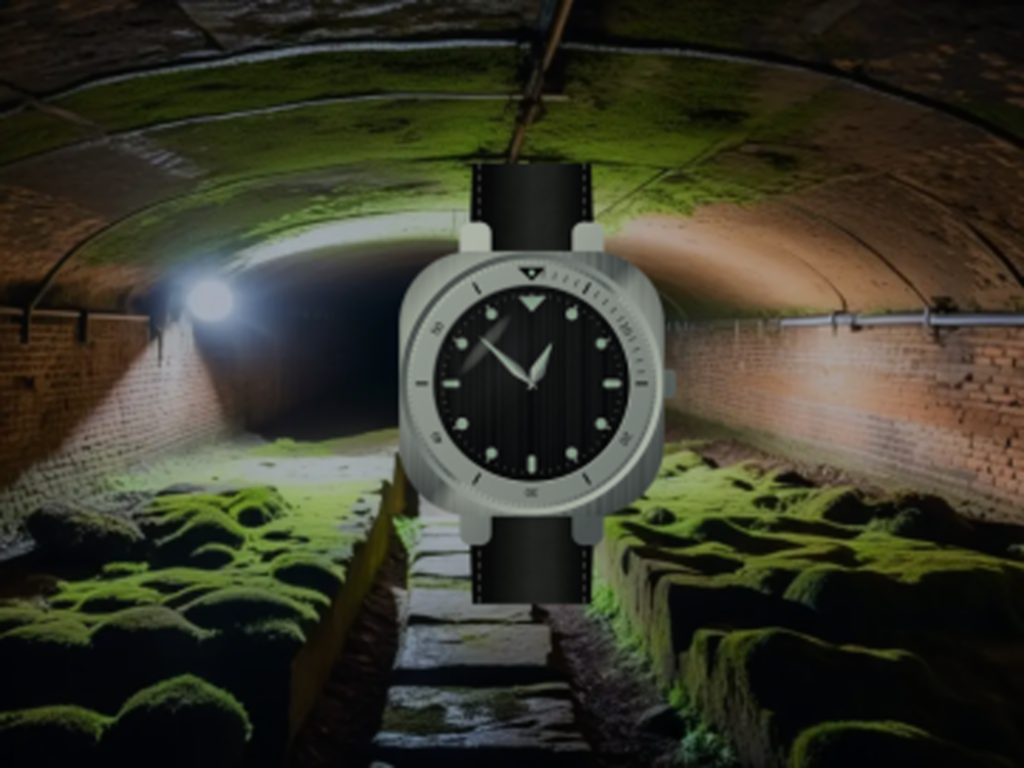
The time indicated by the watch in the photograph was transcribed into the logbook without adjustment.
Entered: 12:52
